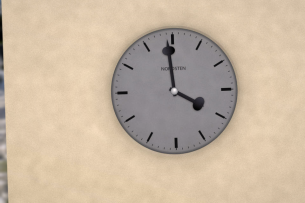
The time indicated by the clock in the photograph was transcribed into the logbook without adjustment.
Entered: 3:59
